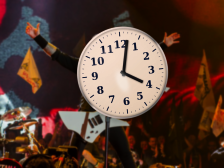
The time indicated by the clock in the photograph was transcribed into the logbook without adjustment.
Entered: 4:02
